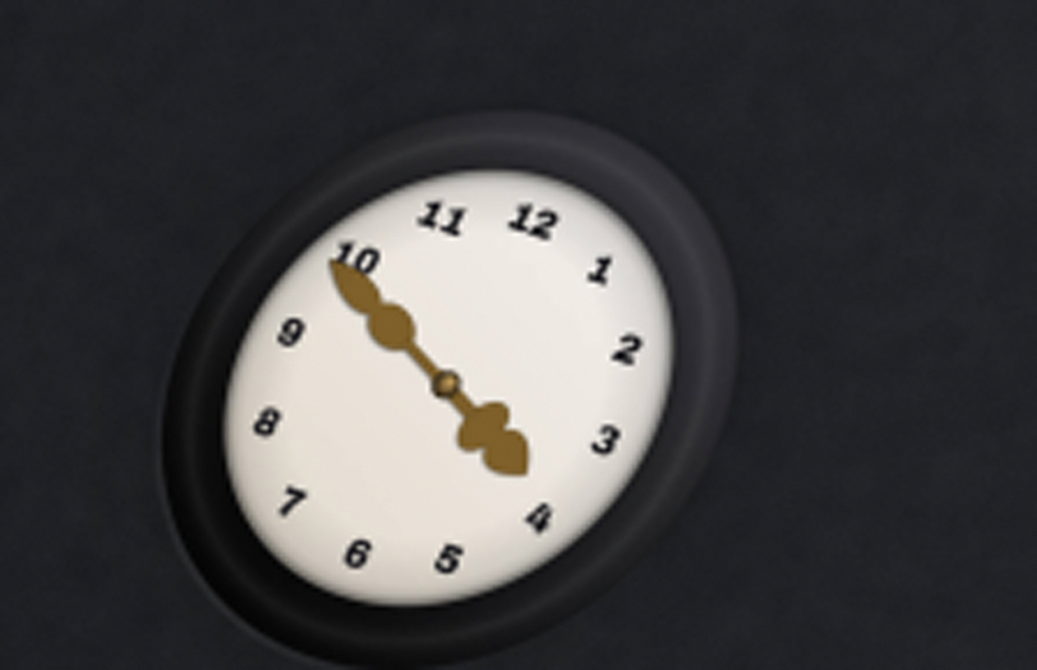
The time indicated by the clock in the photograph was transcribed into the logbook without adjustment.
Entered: 3:49
